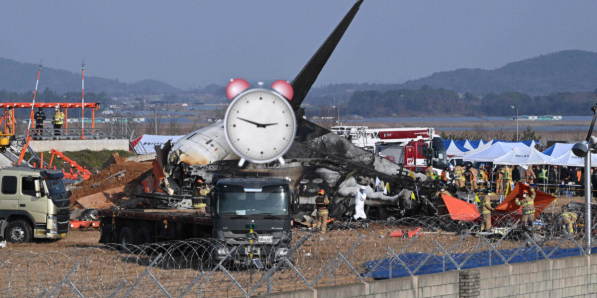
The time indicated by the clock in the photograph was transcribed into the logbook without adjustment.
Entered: 2:48
